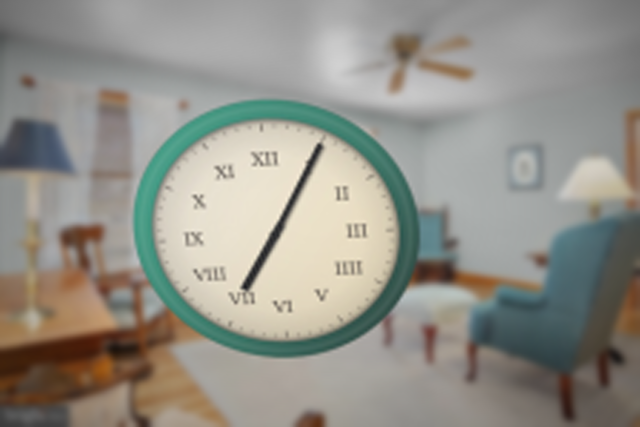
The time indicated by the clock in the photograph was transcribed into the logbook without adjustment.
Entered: 7:05
